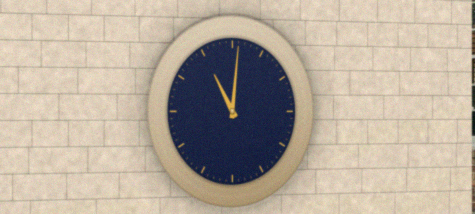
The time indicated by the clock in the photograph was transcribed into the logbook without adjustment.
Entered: 11:01
